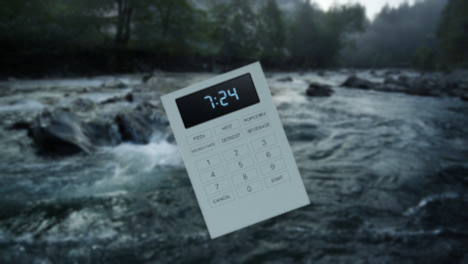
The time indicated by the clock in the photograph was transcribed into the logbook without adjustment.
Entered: 7:24
